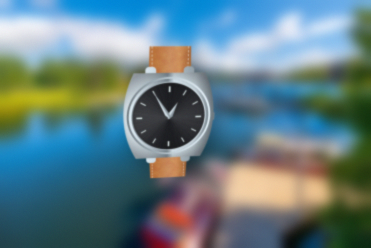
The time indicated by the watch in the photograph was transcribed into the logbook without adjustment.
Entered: 12:55
